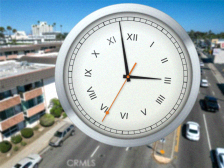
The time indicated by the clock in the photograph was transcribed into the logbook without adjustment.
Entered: 2:57:34
